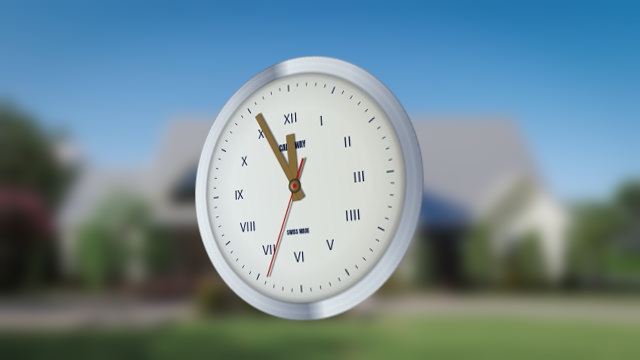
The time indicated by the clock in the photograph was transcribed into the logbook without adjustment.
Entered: 11:55:34
